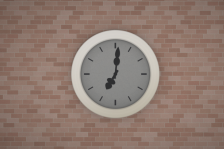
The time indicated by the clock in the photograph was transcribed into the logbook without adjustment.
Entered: 7:01
